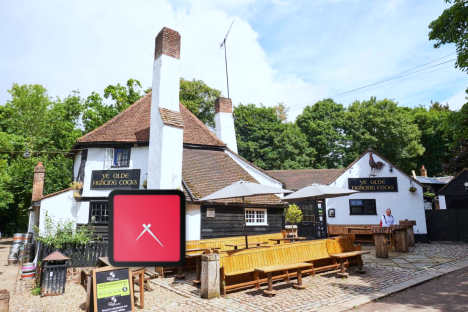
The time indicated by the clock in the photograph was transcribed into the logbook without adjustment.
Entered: 7:23
